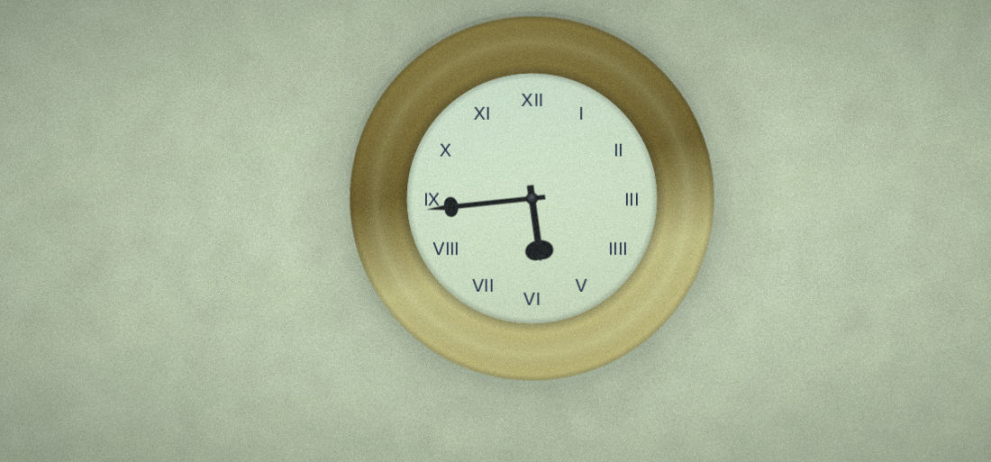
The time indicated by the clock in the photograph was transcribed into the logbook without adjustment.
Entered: 5:44
